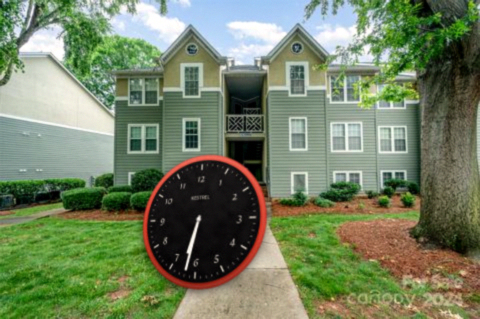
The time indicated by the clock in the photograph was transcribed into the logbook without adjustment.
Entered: 6:32
